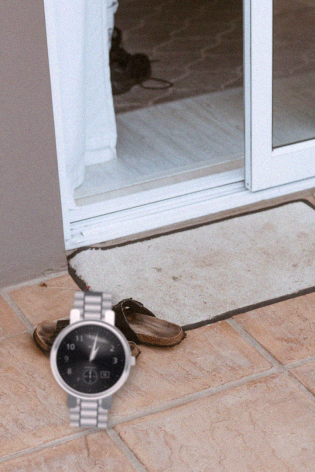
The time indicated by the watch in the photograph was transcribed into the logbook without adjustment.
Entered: 1:02
